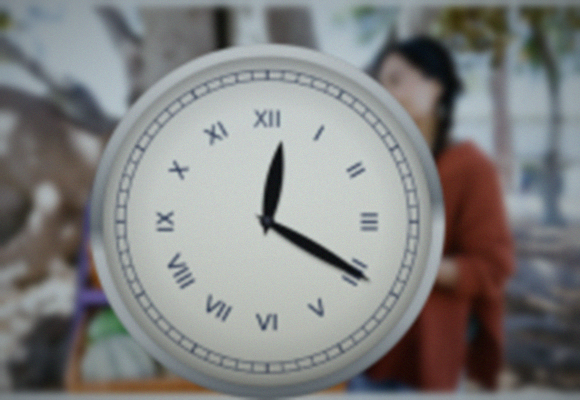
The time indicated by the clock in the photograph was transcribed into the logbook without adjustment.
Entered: 12:20
